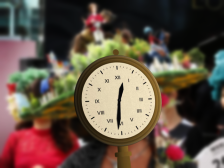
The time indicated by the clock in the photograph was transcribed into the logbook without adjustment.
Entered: 12:31
